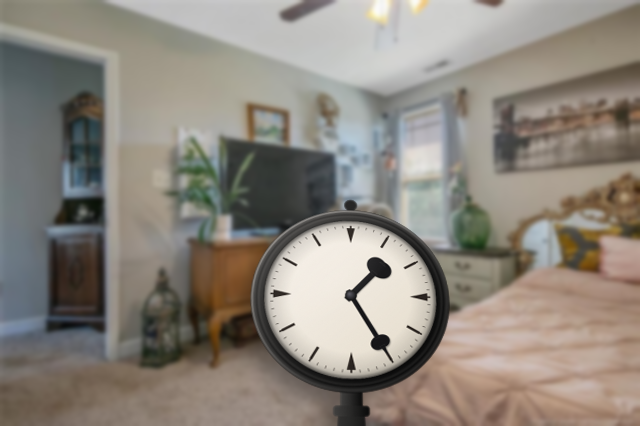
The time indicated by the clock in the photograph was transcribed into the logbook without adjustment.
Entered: 1:25
